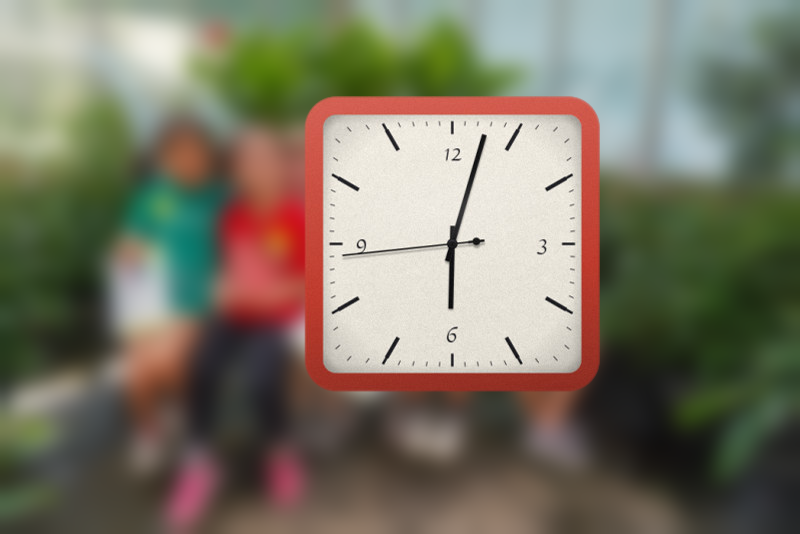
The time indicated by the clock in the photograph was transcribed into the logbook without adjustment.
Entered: 6:02:44
